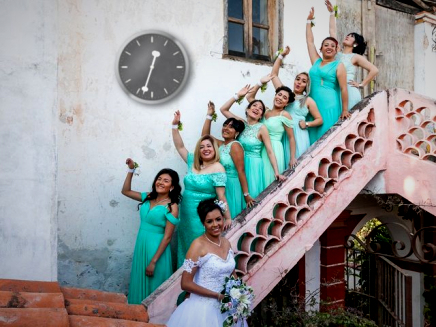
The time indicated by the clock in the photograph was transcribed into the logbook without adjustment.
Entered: 12:33
